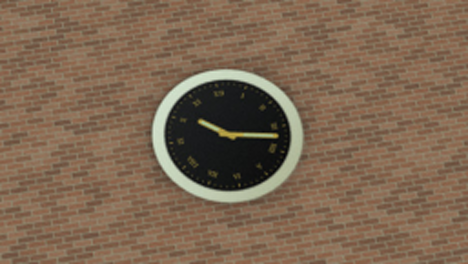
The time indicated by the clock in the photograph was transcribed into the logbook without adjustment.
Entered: 10:17
